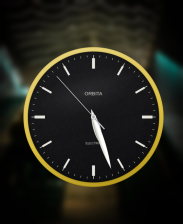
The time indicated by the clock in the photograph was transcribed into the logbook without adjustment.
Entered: 5:26:53
